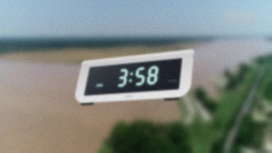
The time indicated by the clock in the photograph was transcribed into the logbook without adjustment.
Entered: 3:58
